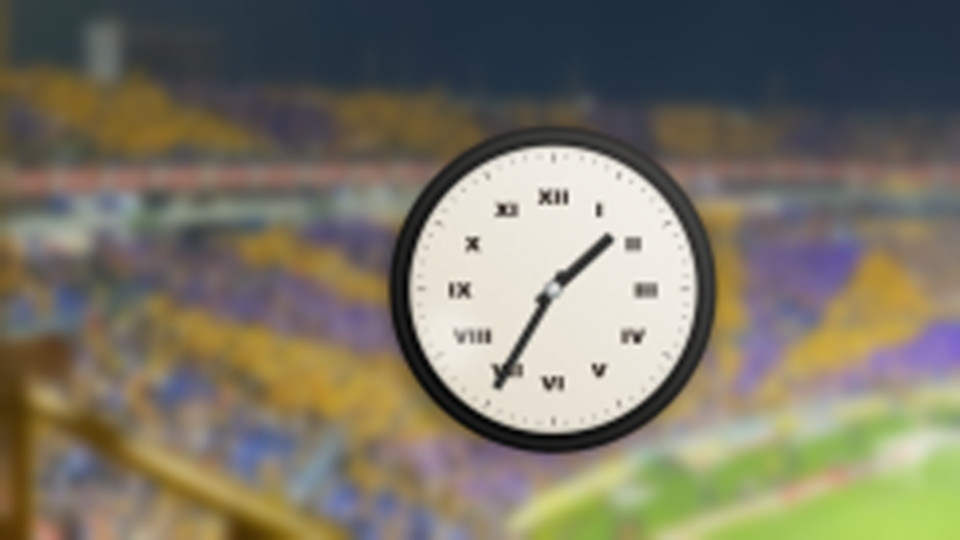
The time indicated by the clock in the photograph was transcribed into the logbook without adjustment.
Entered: 1:35
